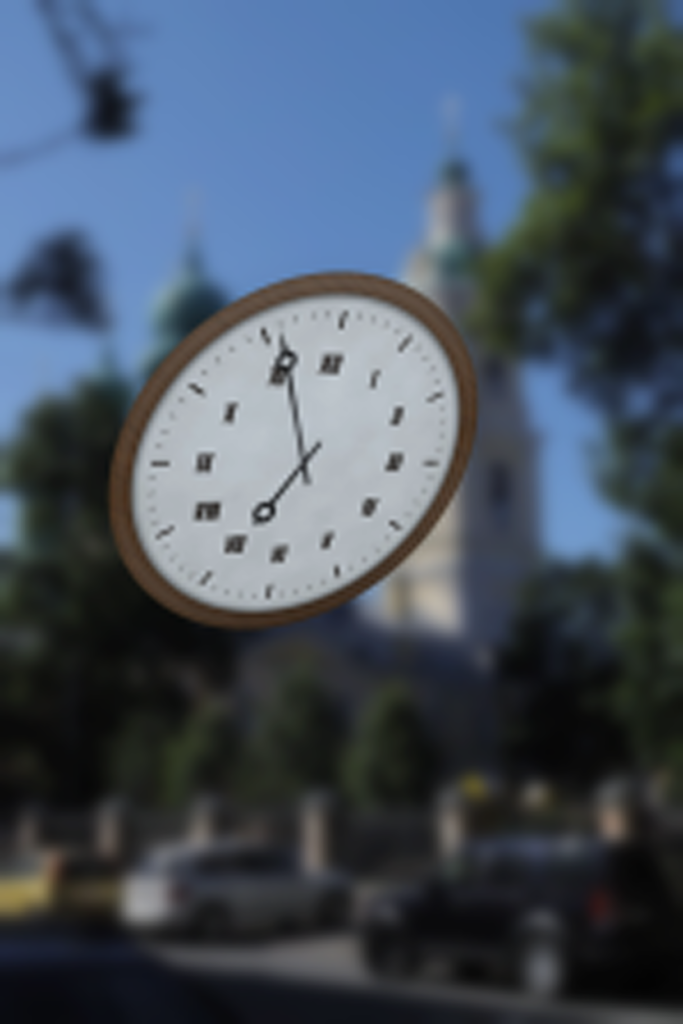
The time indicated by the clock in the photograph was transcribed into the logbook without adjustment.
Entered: 6:56
